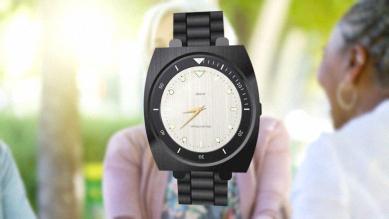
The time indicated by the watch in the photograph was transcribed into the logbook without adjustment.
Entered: 8:38
